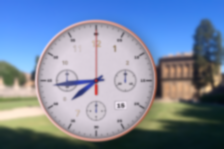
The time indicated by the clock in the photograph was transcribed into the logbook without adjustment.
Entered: 7:44
